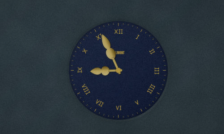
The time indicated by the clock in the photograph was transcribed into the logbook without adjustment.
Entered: 8:56
